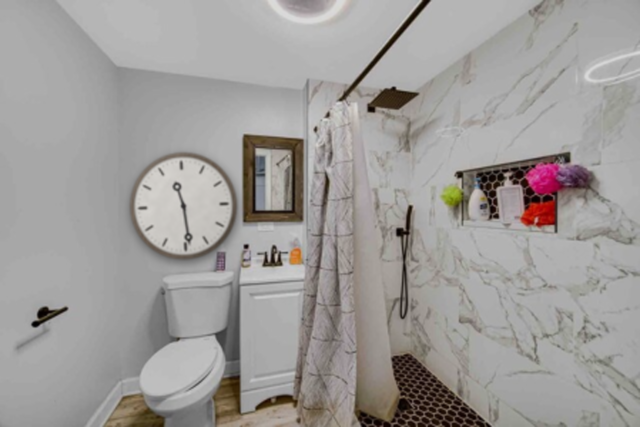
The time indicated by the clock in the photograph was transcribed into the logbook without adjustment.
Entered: 11:29
